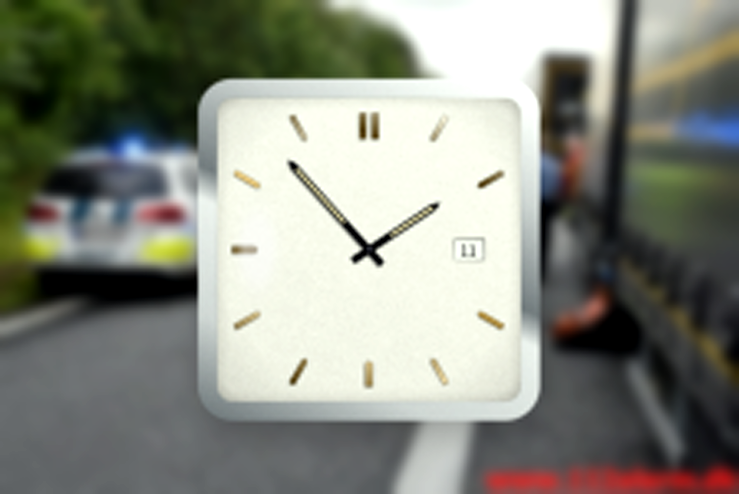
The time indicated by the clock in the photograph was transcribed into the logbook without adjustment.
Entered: 1:53
